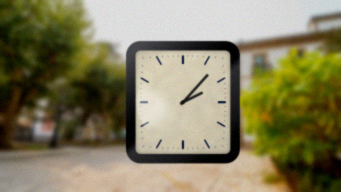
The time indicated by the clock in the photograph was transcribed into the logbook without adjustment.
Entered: 2:07
